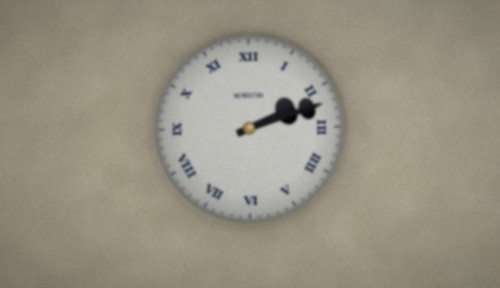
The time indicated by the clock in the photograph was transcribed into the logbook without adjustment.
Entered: 2:12
